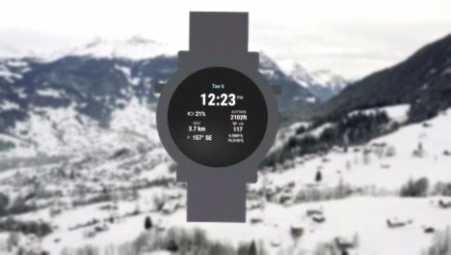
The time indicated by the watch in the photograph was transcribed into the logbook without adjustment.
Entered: 12:23
